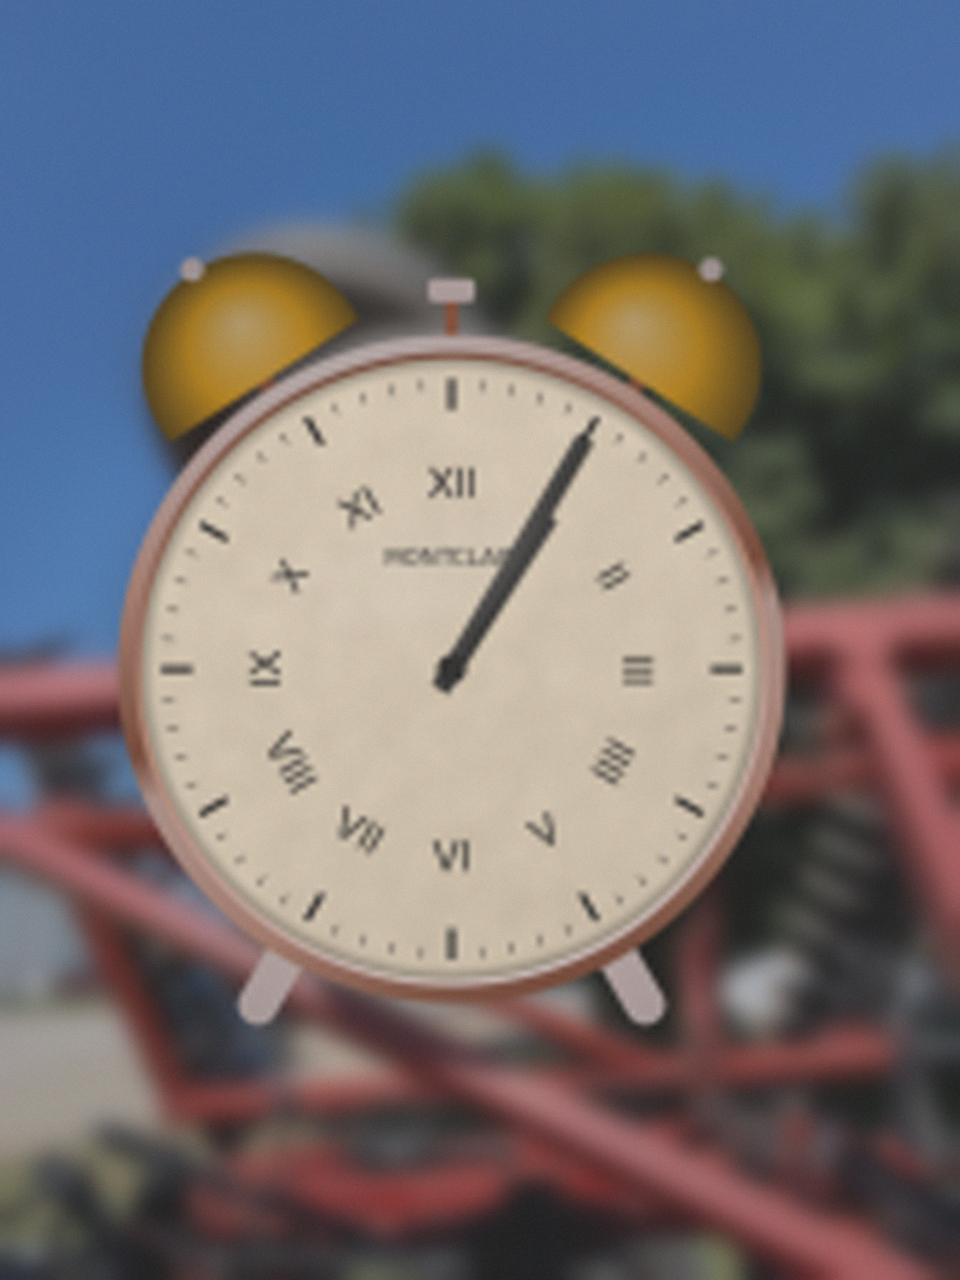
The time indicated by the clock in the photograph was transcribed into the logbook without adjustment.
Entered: 1:05
